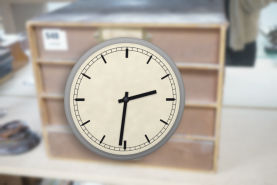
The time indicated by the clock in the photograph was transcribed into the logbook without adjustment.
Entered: 2:31
